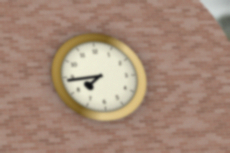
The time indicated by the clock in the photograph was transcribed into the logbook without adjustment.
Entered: 7:44
